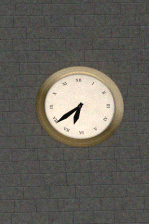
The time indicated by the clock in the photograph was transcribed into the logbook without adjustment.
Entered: 6:39
